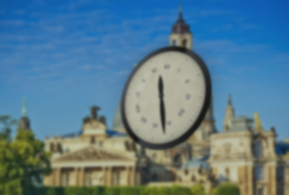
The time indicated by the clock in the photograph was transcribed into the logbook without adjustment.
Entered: 11:27
